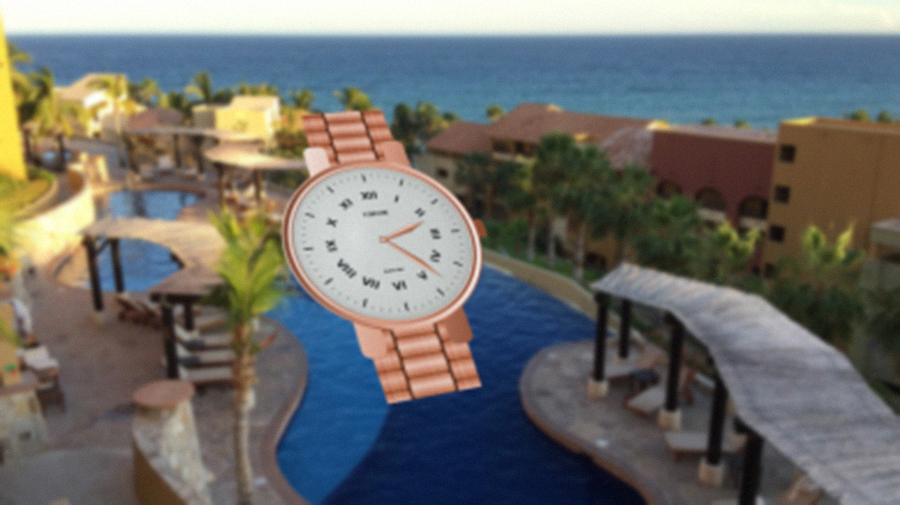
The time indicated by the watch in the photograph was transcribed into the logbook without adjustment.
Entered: 2:23
